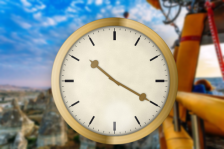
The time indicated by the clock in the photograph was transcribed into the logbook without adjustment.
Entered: 10:20
